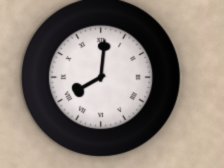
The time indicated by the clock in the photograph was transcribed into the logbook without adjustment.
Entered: 8:01
